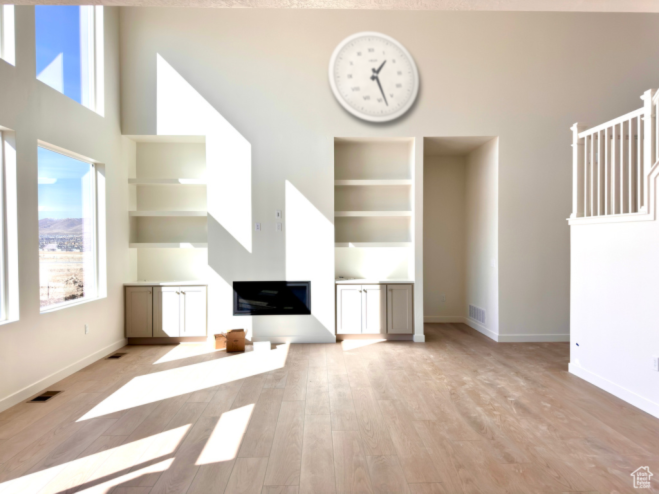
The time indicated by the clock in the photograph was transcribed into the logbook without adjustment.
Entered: 1:28
